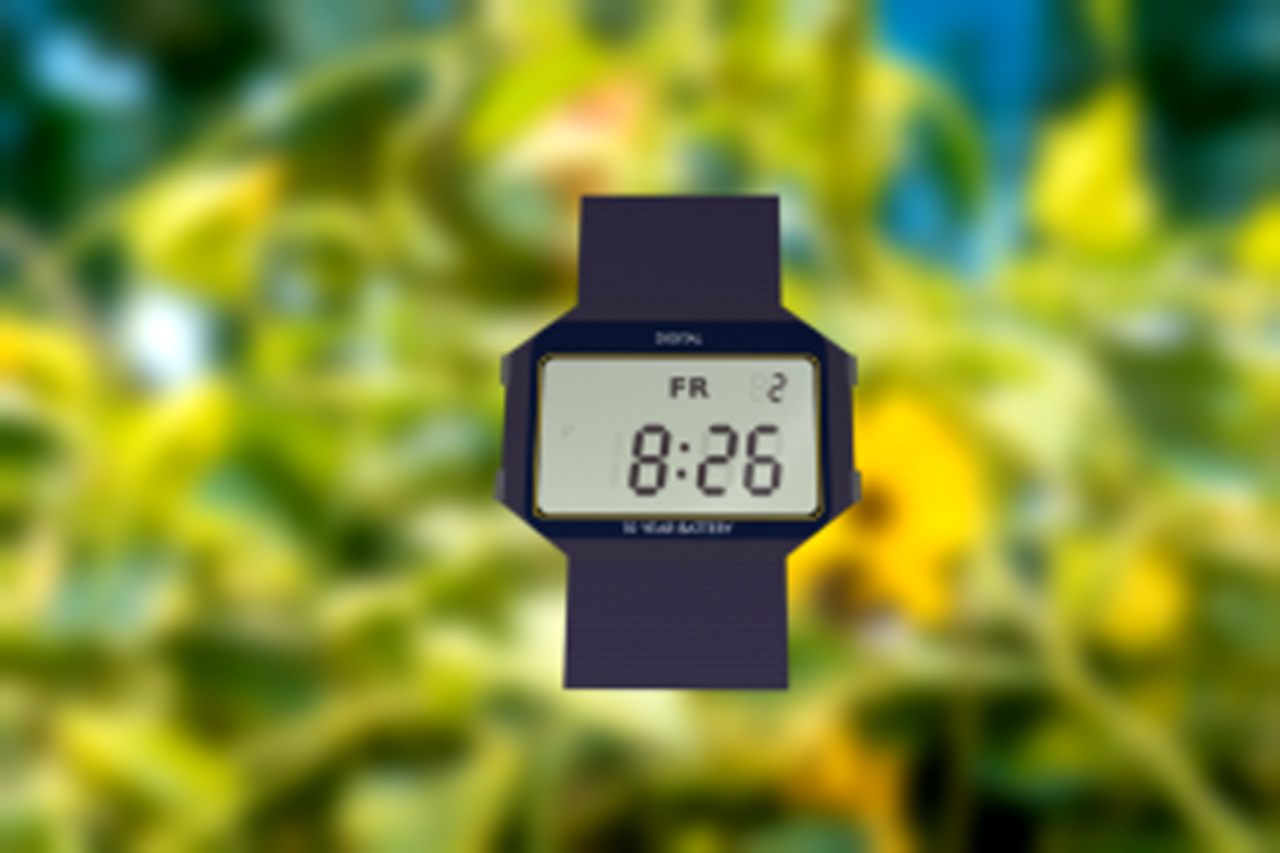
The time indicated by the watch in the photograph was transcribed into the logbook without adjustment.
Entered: 8:26
